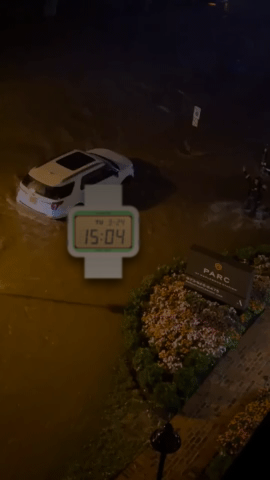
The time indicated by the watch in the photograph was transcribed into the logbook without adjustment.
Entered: 15:04
